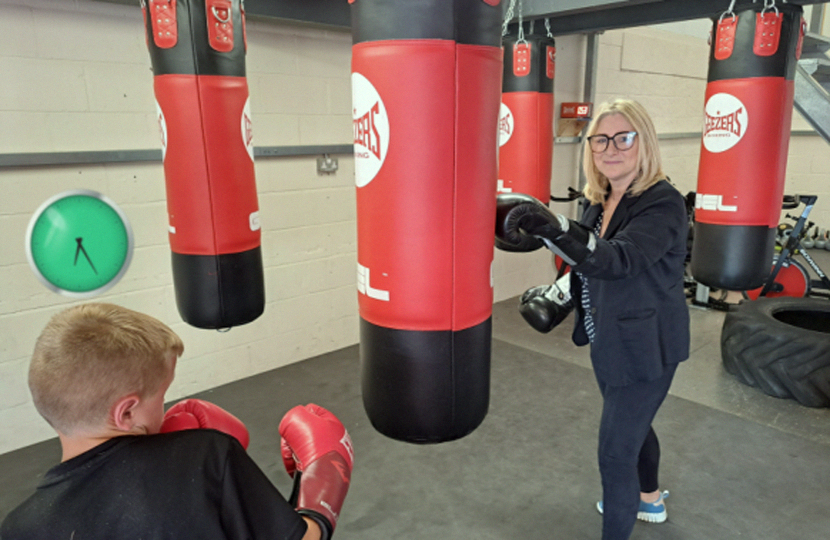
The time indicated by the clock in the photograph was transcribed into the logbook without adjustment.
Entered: 6:25
